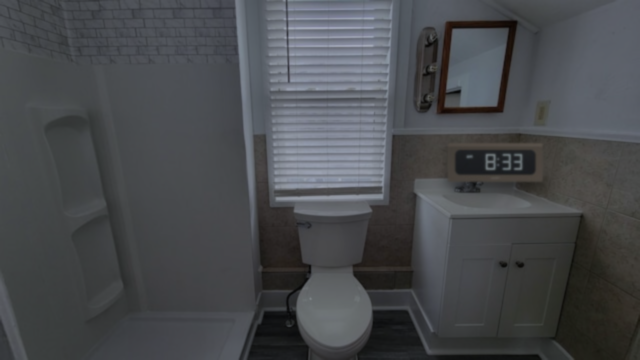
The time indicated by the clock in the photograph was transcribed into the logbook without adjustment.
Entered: 8:33
